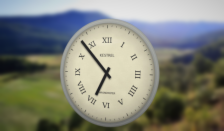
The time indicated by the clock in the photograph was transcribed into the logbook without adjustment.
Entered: 6:53
